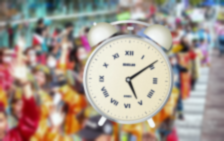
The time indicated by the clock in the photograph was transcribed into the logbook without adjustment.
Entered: 5:09
